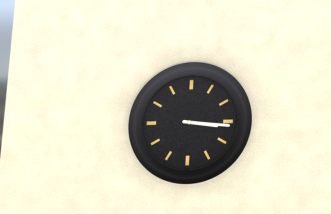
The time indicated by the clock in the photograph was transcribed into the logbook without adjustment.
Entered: 3:16
